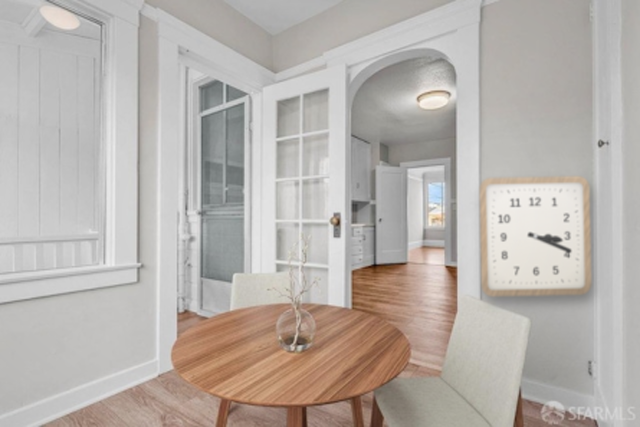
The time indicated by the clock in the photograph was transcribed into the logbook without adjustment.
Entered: 3:19
